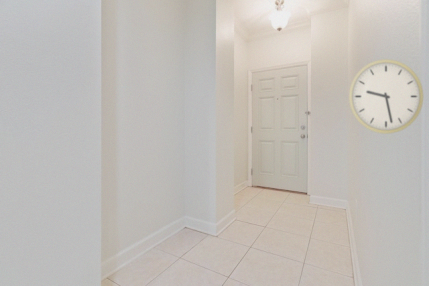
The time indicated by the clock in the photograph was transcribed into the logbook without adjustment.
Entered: 9:28
